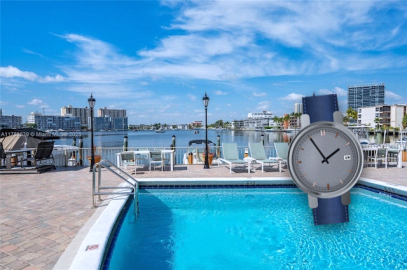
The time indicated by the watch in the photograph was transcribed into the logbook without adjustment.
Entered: 1:55
